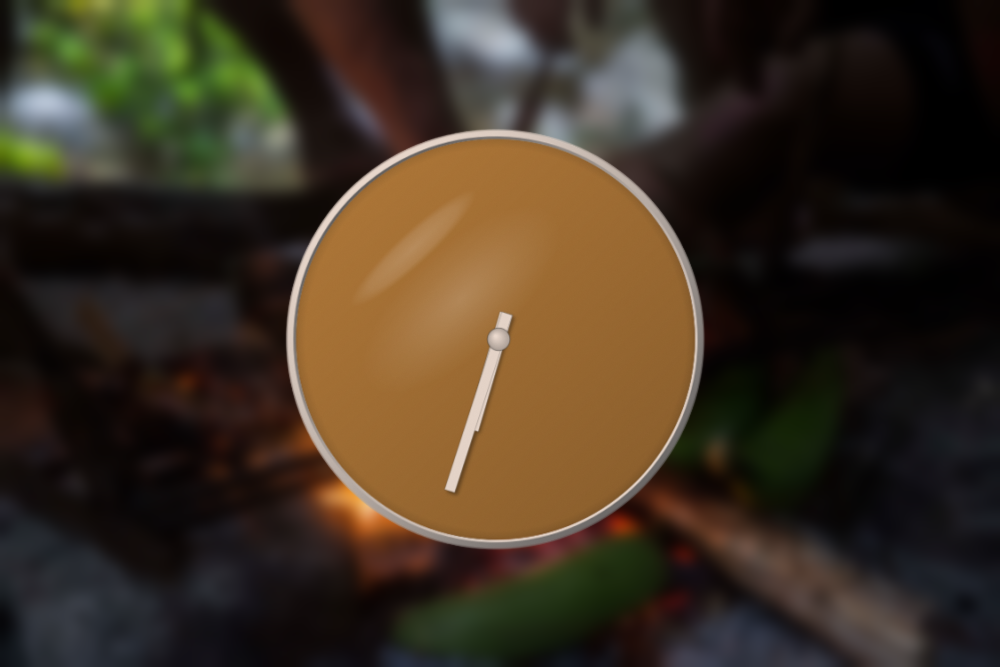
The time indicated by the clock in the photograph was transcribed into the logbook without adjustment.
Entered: 6:33
